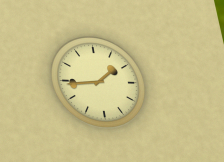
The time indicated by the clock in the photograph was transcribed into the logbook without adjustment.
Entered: 1:44
